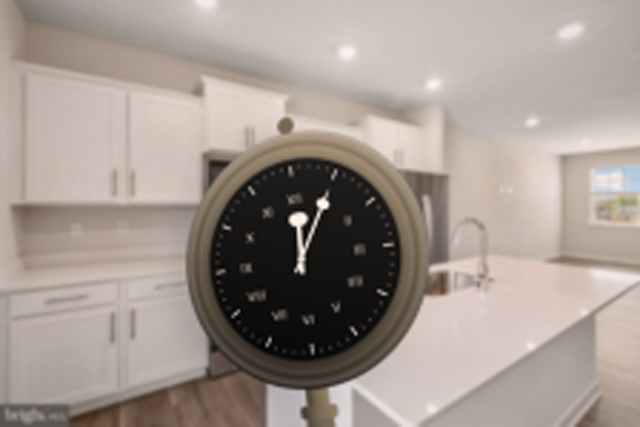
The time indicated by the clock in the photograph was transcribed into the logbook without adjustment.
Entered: 12:05
